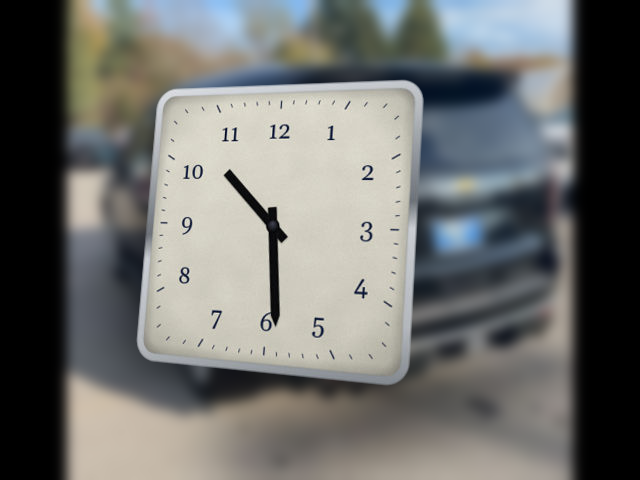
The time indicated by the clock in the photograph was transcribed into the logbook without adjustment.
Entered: 10:29
